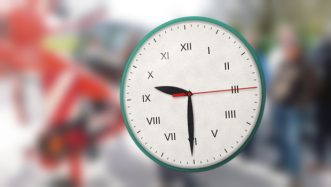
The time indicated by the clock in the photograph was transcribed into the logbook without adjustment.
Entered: 9:30:15
